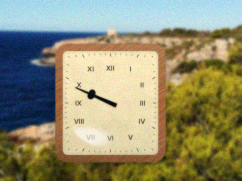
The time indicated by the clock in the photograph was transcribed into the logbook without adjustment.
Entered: 9:49
